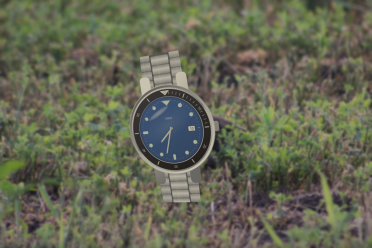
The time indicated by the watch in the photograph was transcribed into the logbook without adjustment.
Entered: 7:33
